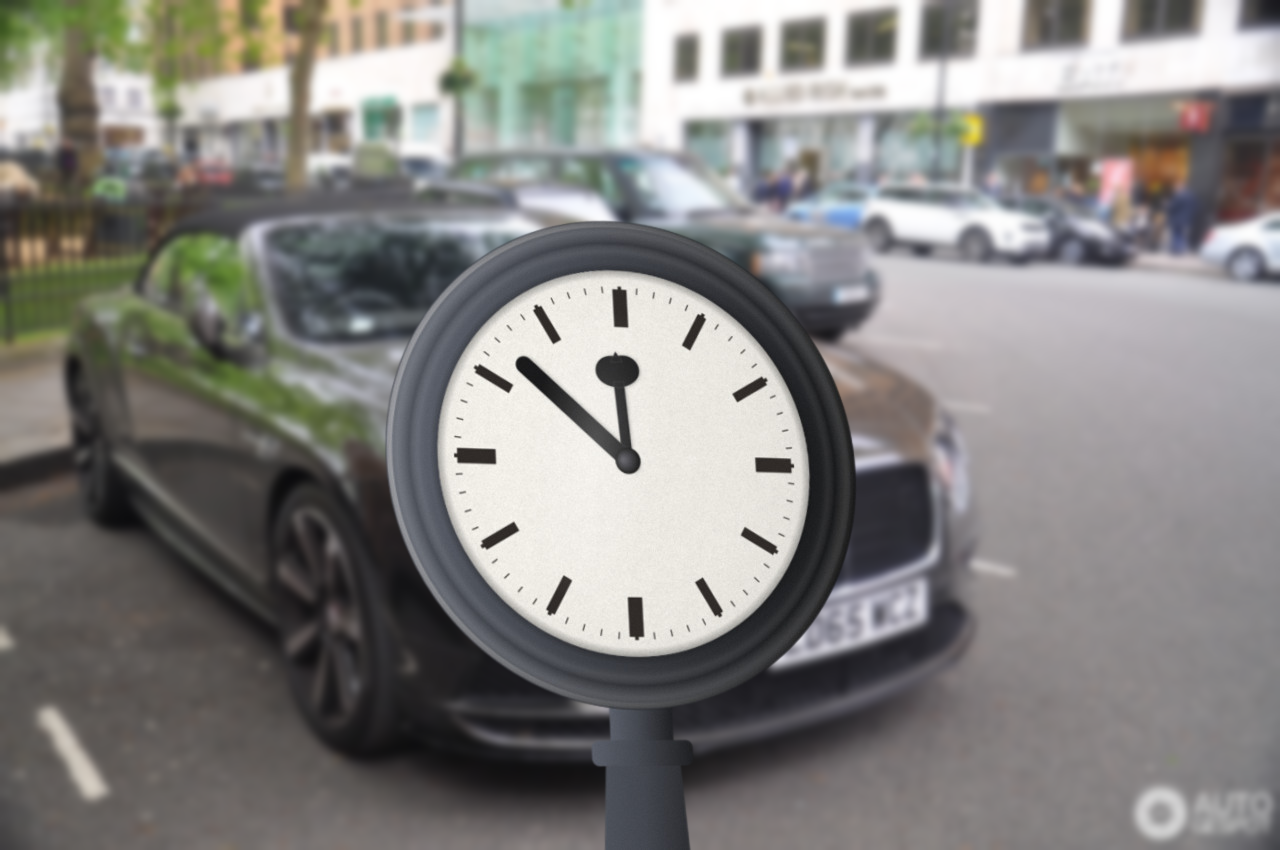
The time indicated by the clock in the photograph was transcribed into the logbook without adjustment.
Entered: 11:52
